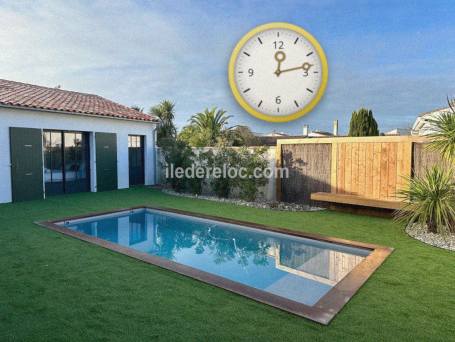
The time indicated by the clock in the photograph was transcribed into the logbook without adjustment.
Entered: 12:13
